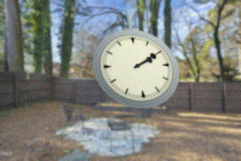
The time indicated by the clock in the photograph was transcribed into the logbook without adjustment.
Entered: 2:10
